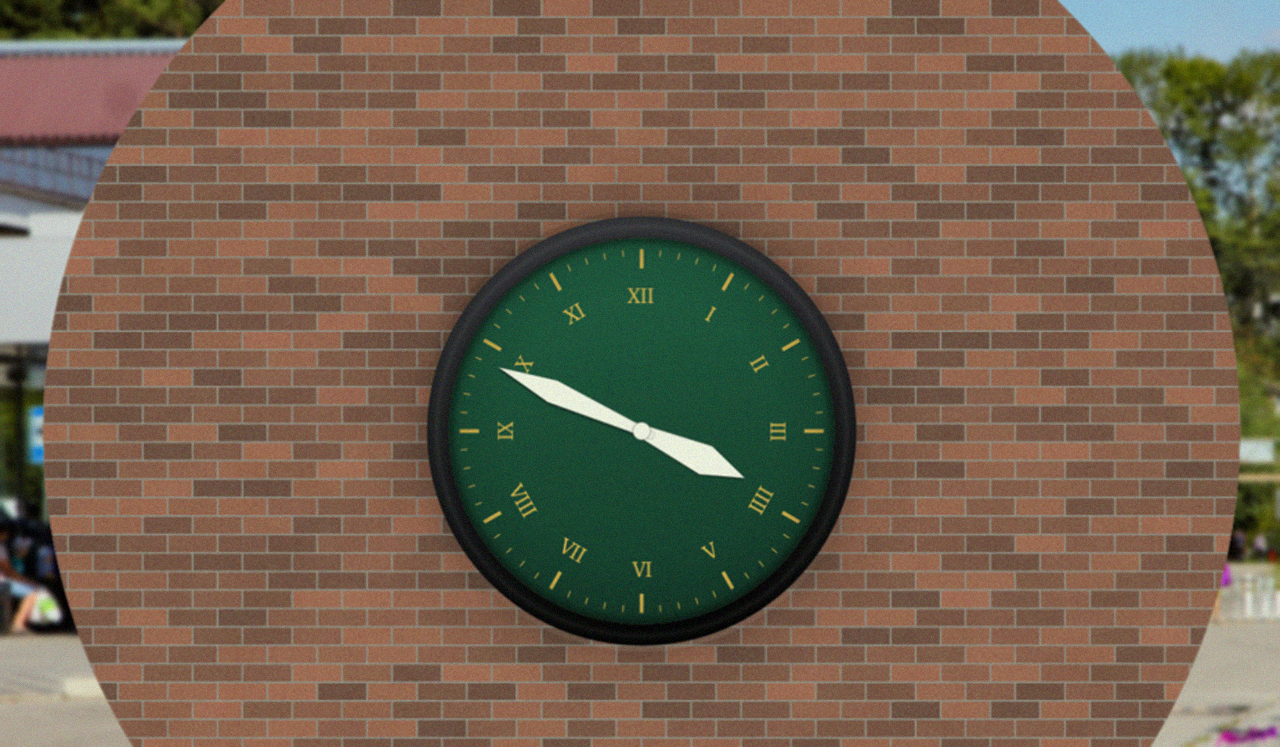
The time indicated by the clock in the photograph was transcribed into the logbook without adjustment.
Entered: 3:49
